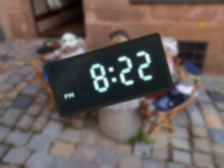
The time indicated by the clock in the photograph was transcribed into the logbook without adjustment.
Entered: 8:22
